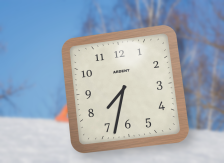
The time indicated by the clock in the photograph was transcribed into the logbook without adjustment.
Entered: 7:33
